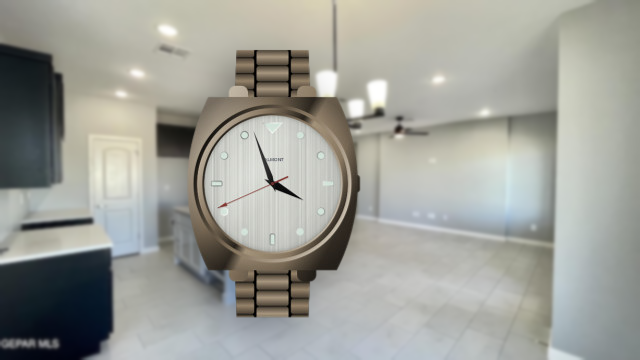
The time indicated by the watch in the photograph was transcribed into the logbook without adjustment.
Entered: 3:56:41
